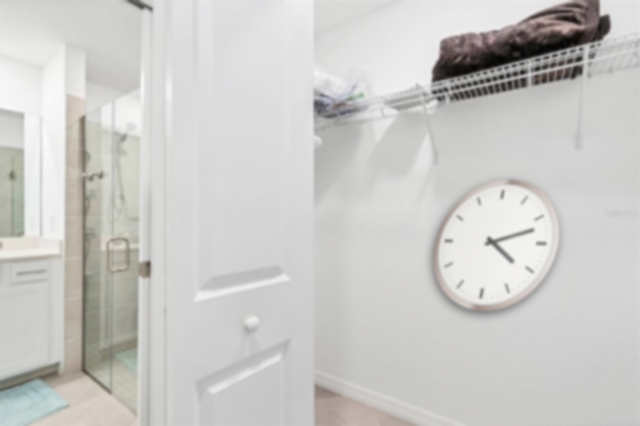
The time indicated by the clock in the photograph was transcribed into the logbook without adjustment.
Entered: 4:12
